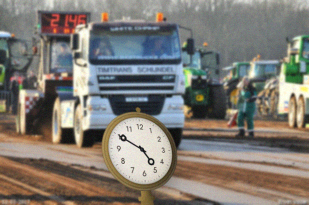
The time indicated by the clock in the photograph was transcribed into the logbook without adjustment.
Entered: 4:50
